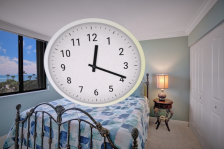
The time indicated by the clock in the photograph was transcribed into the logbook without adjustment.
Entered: 12:19
